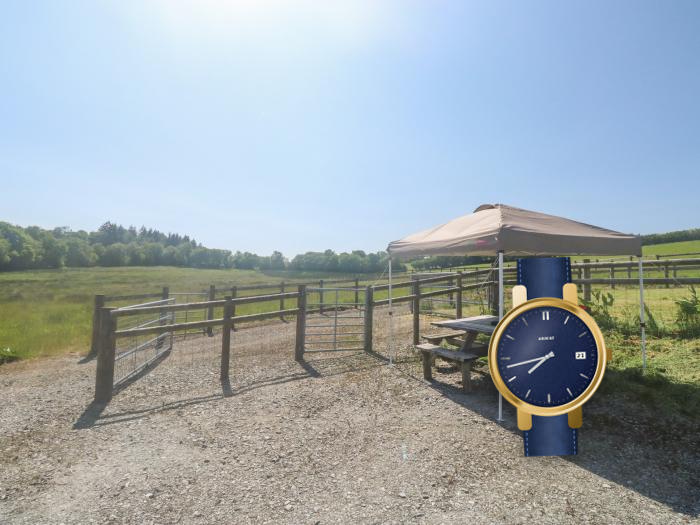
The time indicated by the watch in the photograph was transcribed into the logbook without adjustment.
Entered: 7:43
